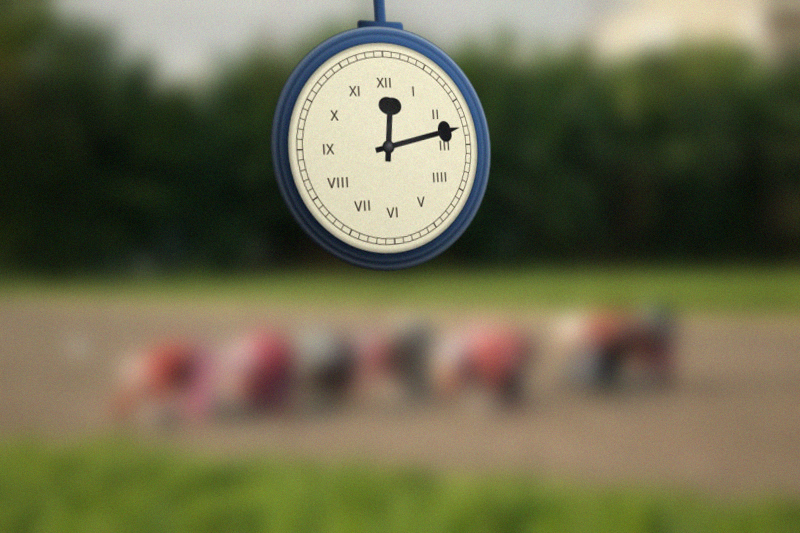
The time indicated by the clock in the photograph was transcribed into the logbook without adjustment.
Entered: 12:13
